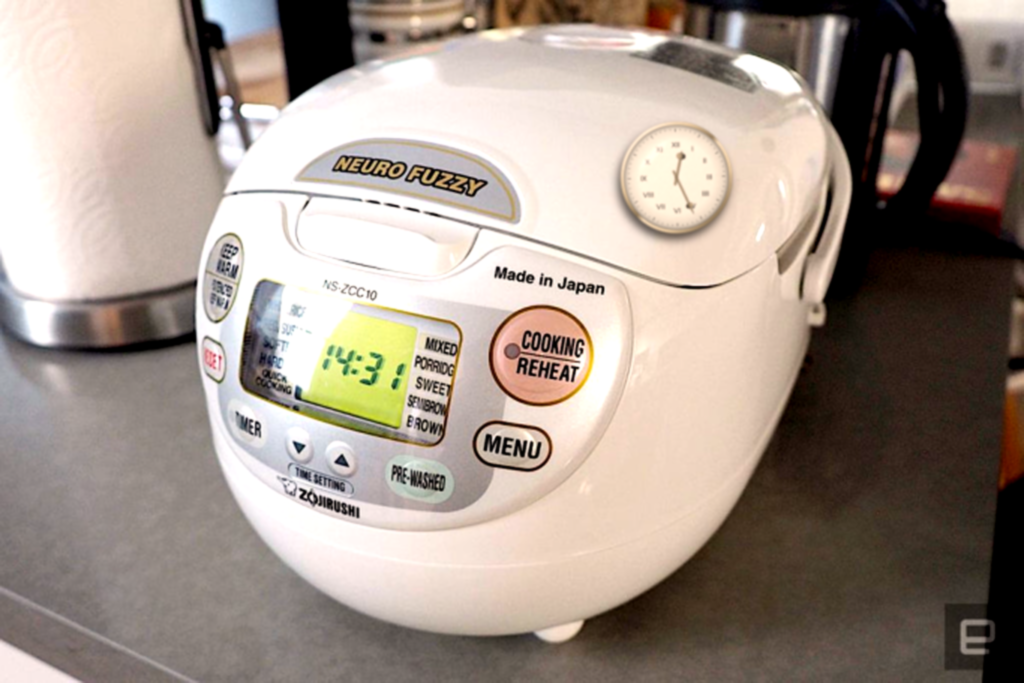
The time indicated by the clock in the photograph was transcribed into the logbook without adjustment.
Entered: 12:26
